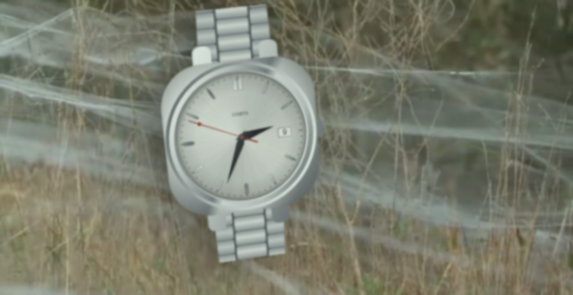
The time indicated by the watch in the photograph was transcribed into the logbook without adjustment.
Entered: 2:33:49
